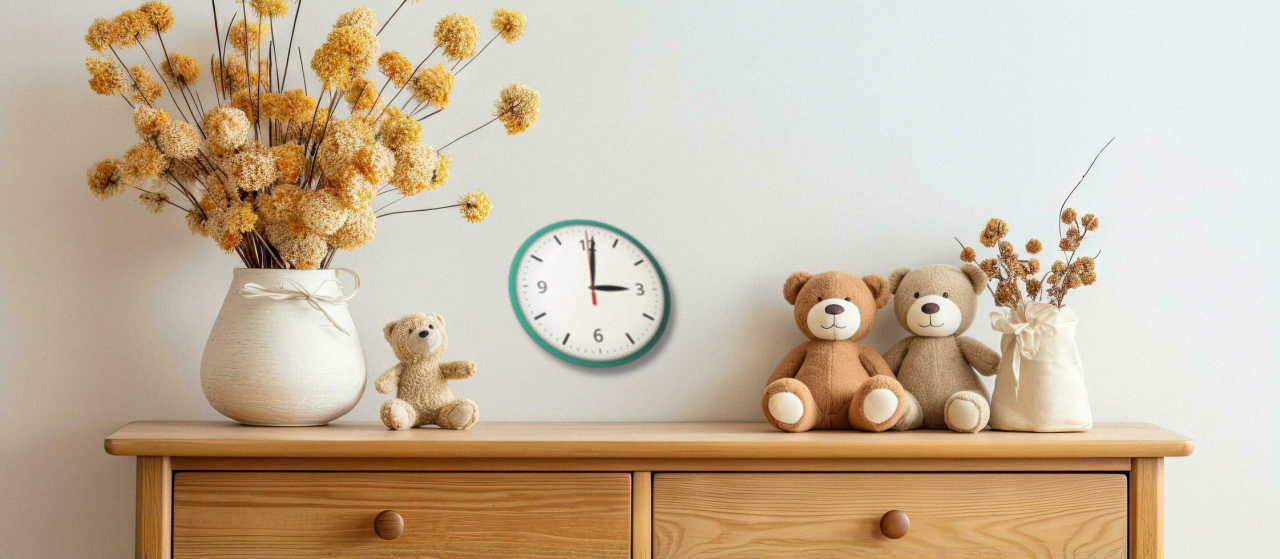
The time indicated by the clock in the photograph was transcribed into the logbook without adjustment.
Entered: 3:01:00
